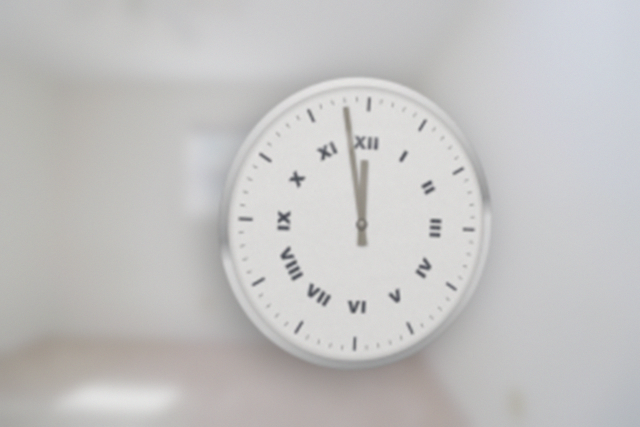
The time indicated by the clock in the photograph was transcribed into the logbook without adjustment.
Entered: 11:58
